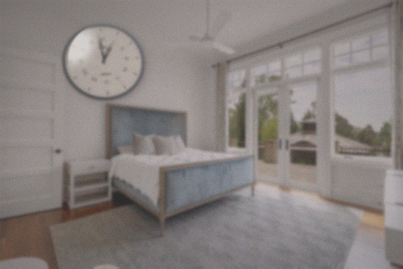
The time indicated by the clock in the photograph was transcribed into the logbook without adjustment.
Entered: 12:59
